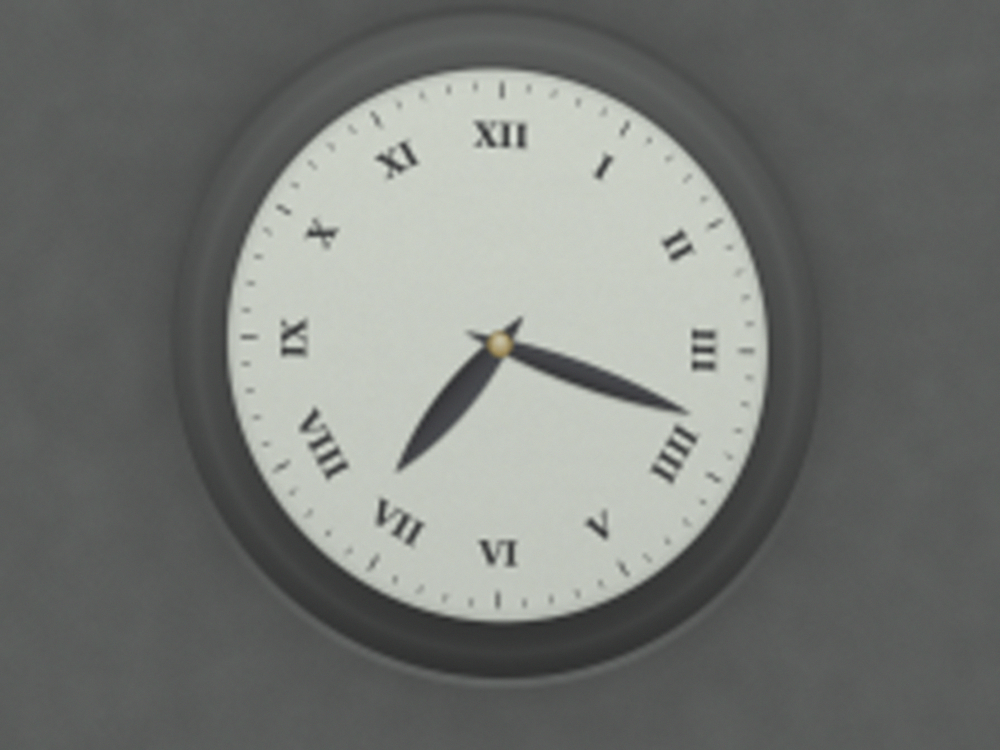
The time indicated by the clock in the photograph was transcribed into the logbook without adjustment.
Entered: 7:18
